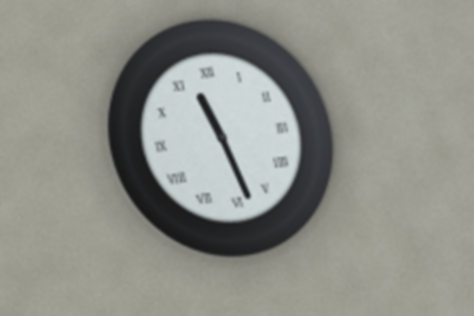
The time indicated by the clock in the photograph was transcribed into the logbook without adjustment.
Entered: 11:28
